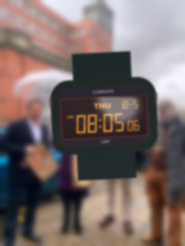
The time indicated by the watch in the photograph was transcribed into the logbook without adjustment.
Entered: 8:05
